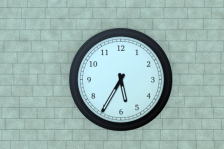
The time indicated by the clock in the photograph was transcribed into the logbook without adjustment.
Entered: 5:35
